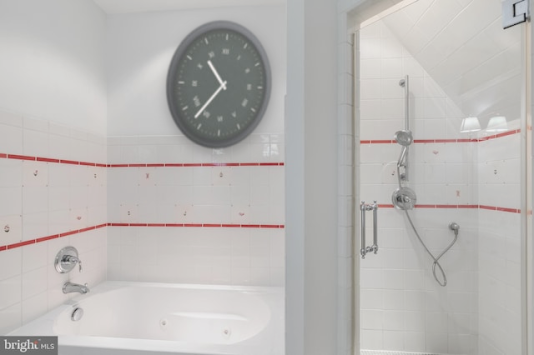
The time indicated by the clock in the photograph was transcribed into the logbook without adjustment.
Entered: 10:37
